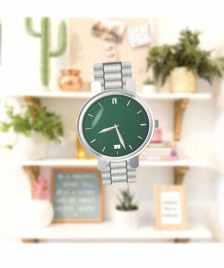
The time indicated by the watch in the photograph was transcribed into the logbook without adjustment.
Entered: 8:27
